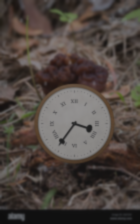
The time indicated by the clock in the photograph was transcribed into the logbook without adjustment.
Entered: 3:36
